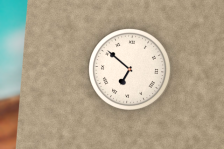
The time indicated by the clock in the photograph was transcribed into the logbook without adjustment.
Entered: 6:51
